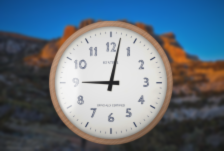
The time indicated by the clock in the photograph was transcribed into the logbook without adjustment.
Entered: 9:02
